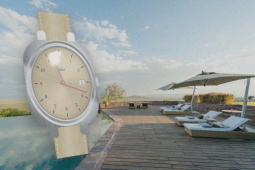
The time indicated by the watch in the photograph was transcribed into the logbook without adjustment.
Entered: 11:18
